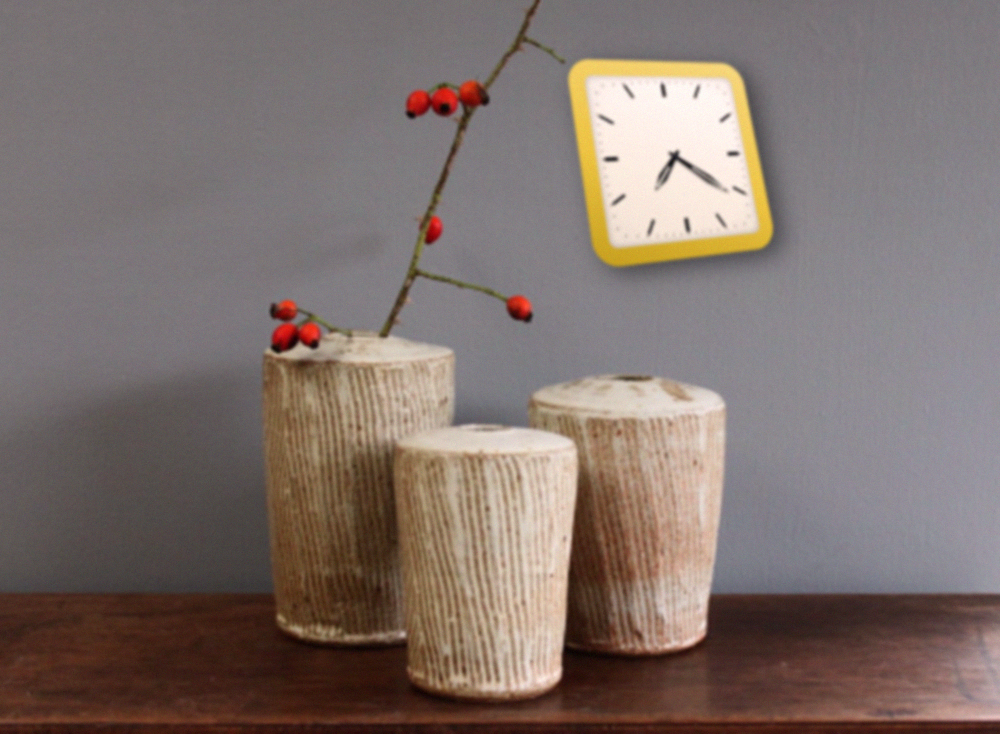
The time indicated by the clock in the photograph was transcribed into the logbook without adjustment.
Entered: 7:21
